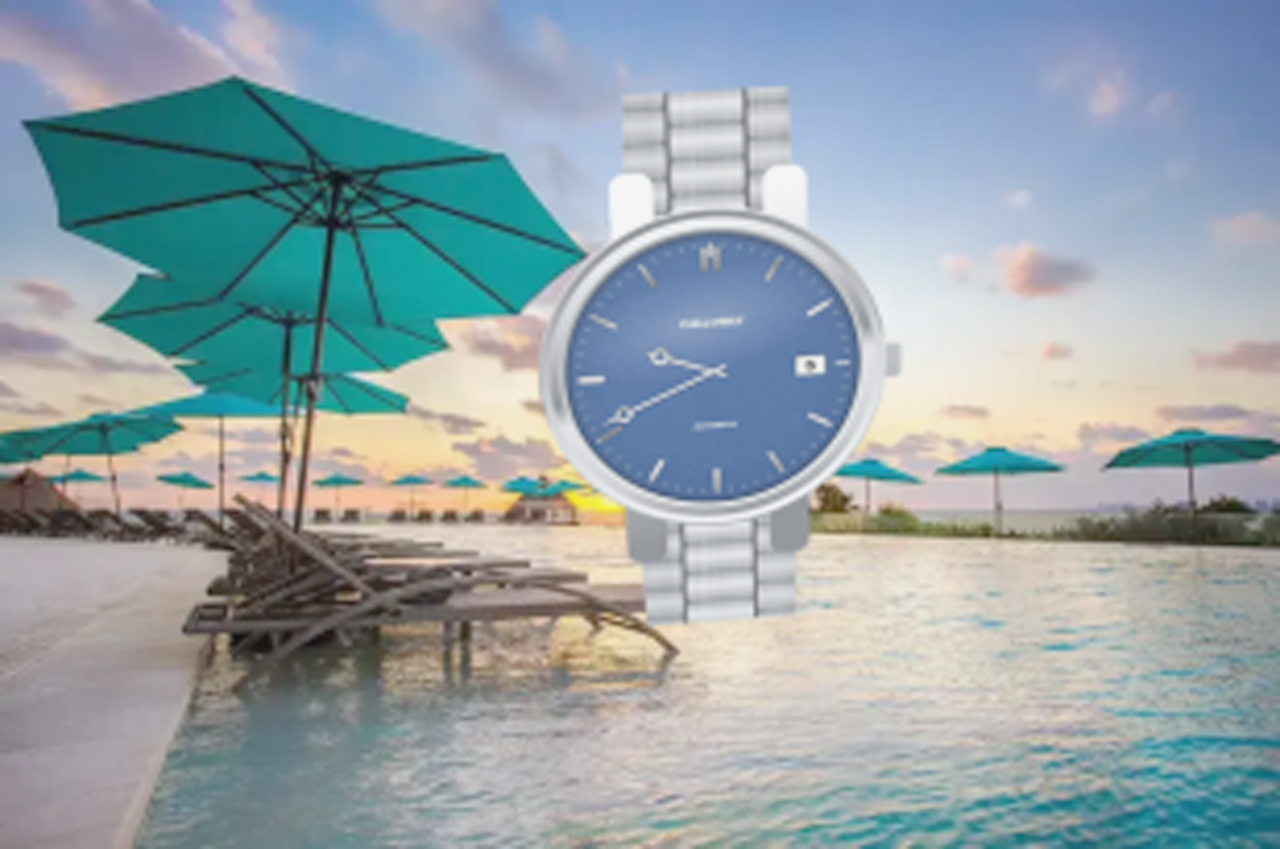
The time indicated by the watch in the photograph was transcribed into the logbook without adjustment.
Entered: 9:41
